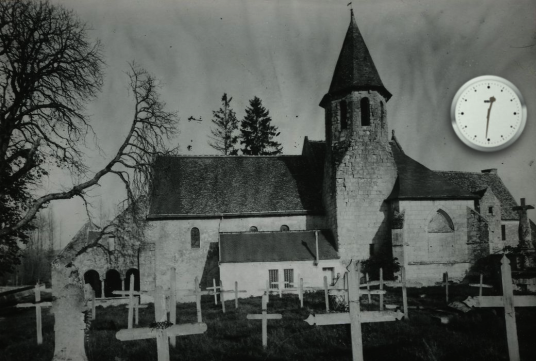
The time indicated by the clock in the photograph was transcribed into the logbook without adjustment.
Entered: 12:31
